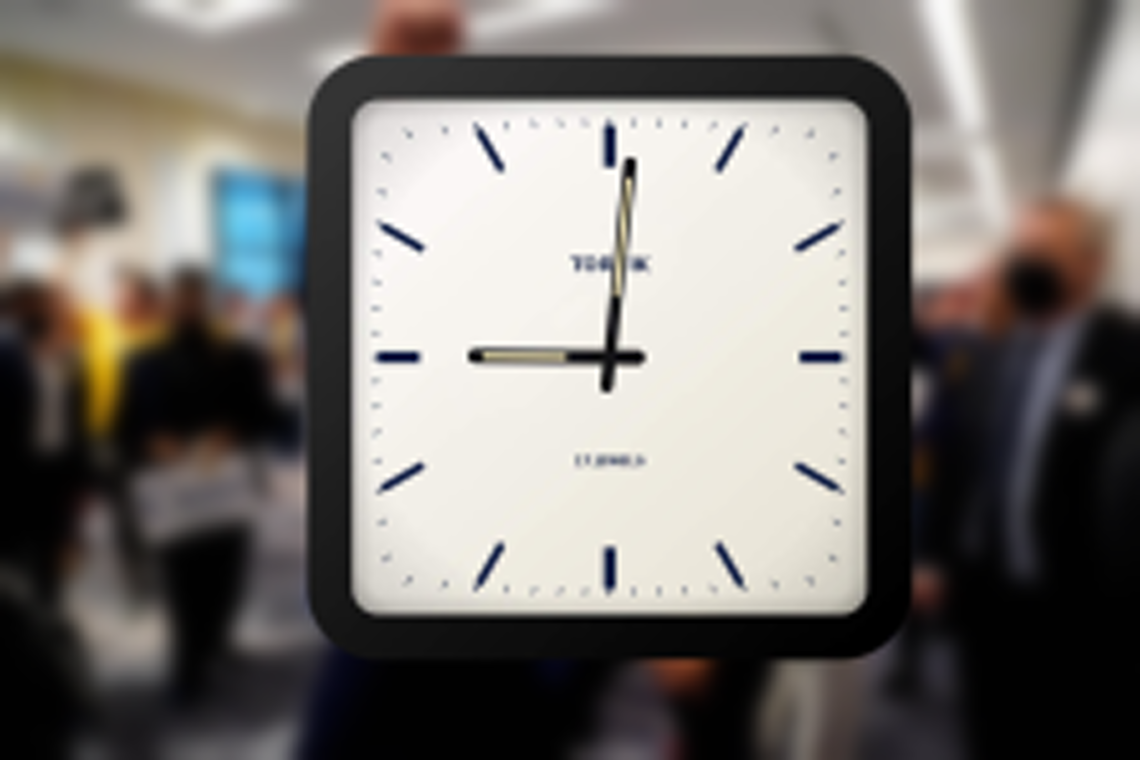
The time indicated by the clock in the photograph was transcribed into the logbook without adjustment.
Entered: 9:01
